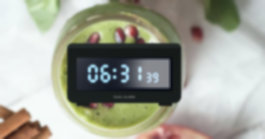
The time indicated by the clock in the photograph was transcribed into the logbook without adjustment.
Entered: 6:31
